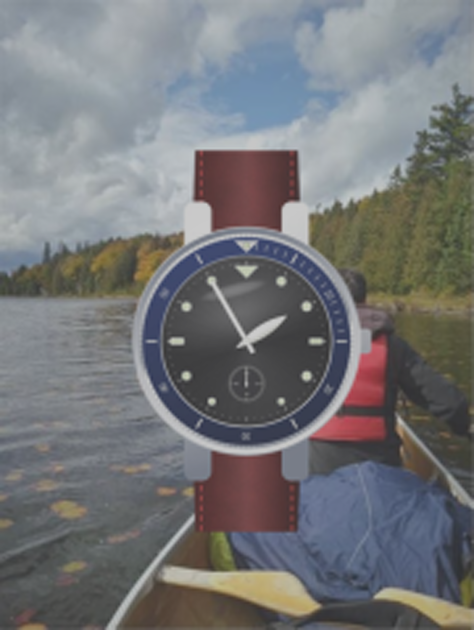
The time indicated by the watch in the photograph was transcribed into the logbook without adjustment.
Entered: 1:55
